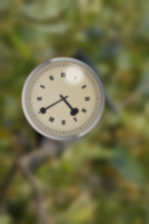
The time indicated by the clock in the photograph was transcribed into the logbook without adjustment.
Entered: 4:40
